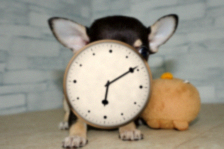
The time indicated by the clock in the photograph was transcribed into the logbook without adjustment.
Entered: 6:09
